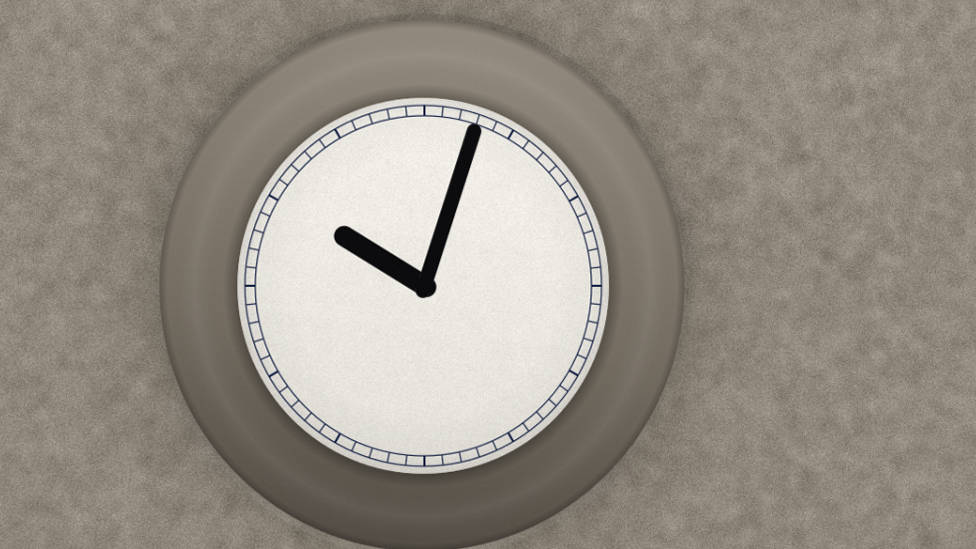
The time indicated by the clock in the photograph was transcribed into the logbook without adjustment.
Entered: 10:03
